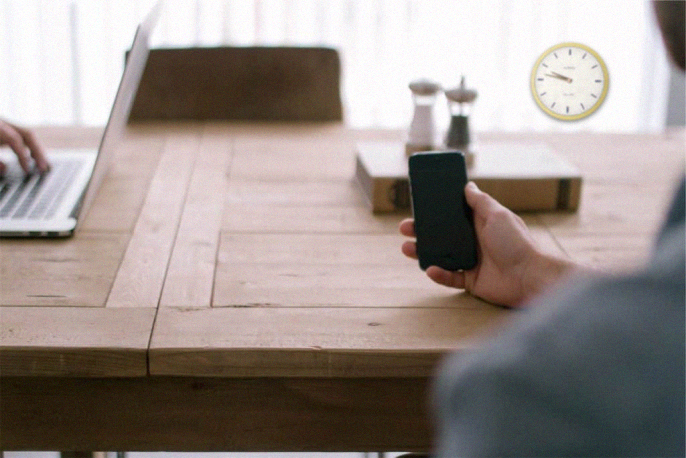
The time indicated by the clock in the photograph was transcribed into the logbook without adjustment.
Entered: 9:47
